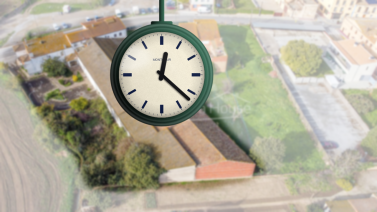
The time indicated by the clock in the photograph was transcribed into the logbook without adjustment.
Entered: 12:22
